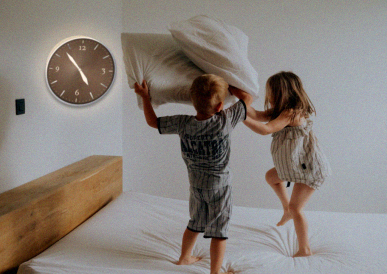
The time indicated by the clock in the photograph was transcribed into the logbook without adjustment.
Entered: 4:53
